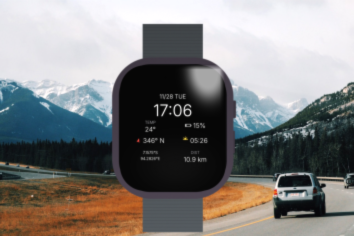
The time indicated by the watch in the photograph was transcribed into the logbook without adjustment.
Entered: 17:06
